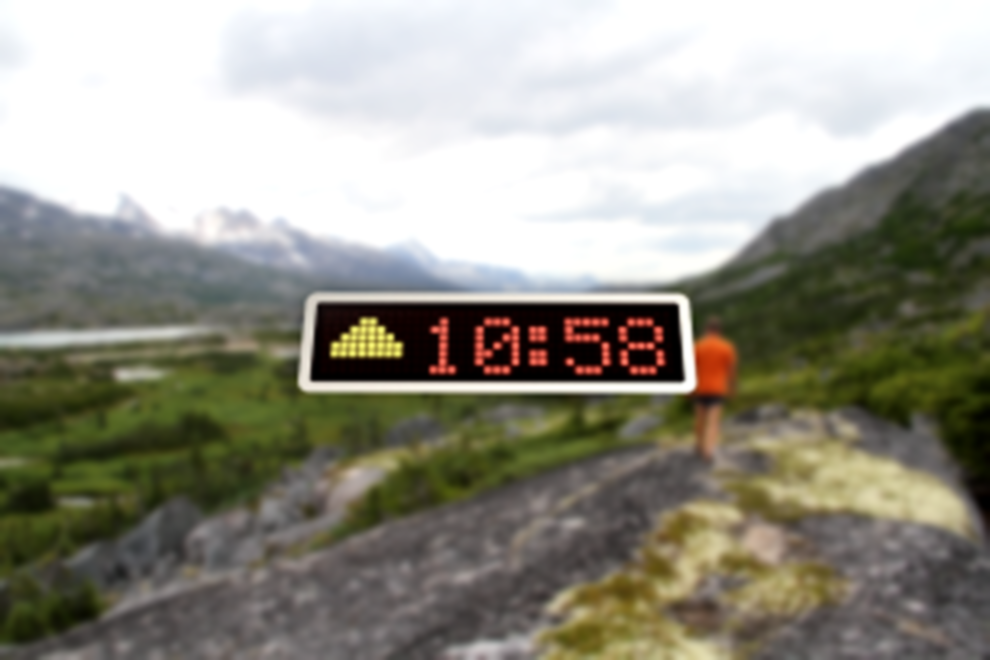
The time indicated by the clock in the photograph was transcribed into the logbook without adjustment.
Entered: 10:58
